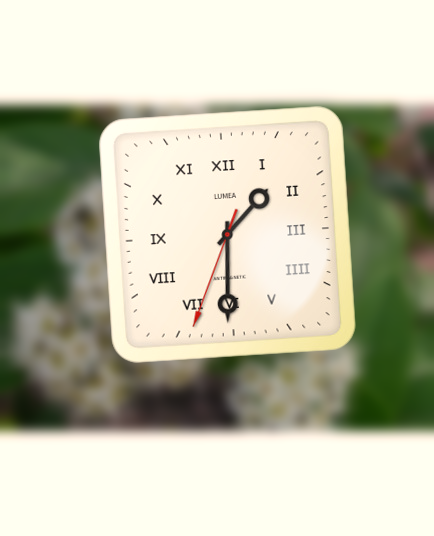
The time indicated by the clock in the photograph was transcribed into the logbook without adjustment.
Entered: 1:30:34
